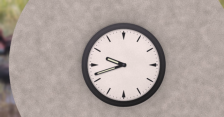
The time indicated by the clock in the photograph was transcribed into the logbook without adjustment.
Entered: 9:42
